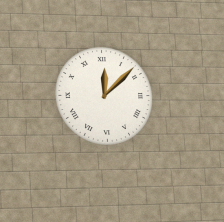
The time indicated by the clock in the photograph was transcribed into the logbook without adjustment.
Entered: 12:08
